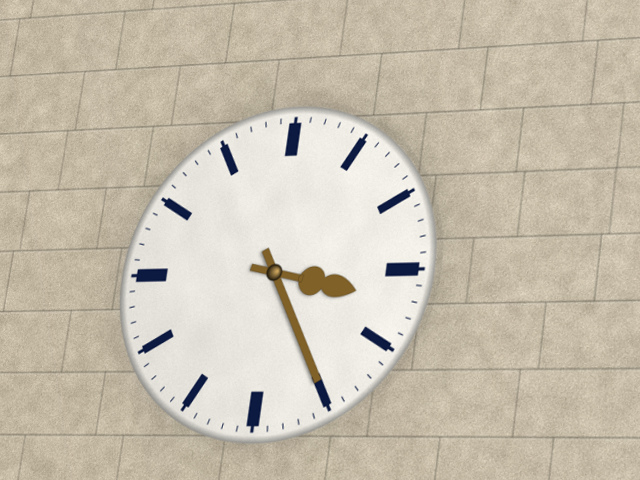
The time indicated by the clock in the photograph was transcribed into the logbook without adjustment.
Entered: 3:25
